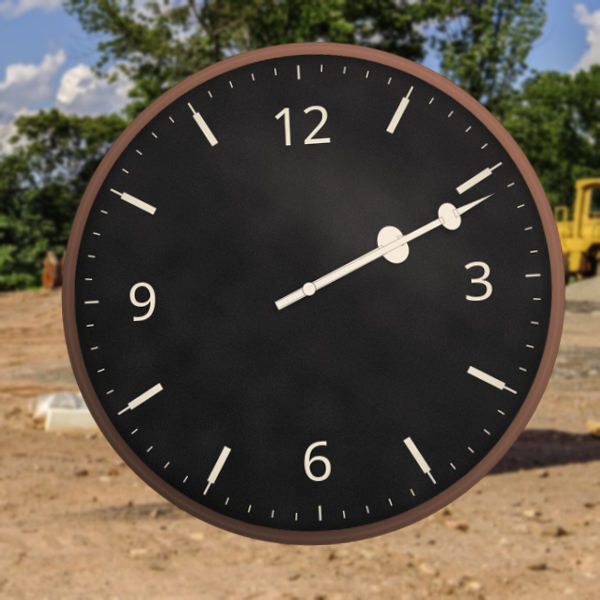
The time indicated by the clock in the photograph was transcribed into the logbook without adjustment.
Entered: 2:11
